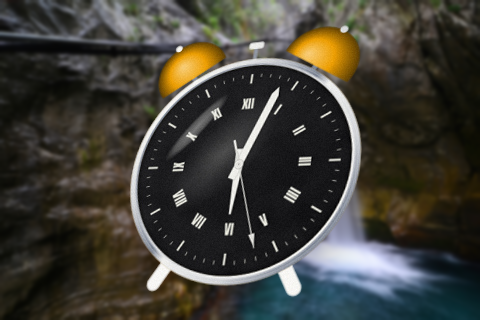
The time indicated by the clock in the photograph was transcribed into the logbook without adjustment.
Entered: 6:03:27
